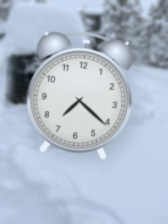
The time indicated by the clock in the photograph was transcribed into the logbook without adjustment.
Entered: 7:21
